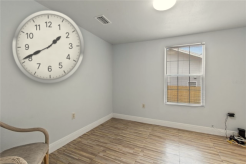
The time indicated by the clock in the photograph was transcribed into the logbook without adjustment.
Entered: 1:41
